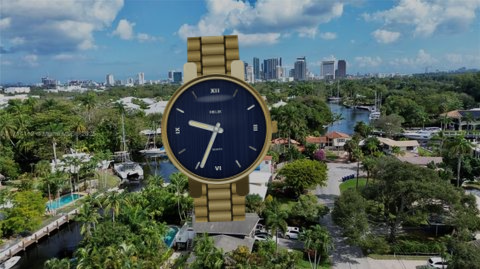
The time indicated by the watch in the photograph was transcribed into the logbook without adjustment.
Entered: 9:34
